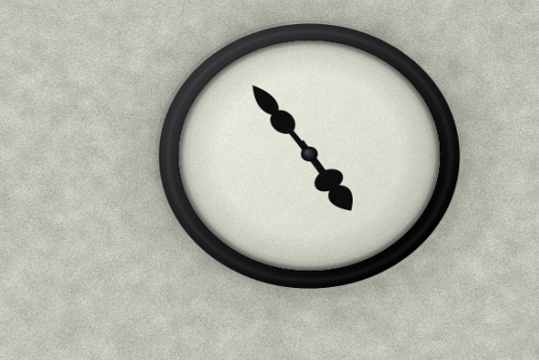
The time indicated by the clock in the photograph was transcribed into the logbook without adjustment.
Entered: 4:54
